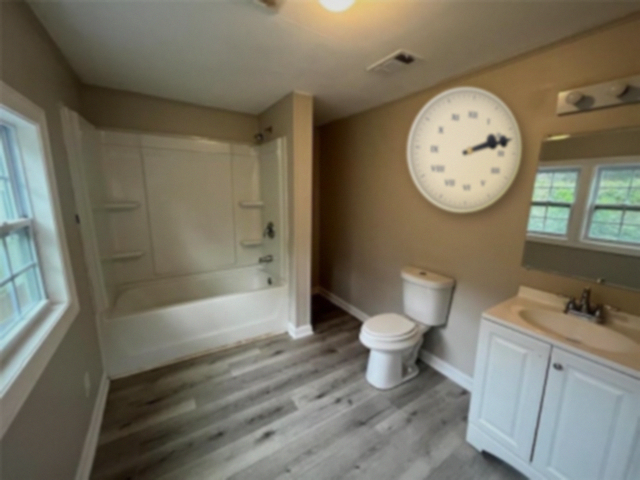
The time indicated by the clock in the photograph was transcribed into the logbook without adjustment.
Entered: 2:12
